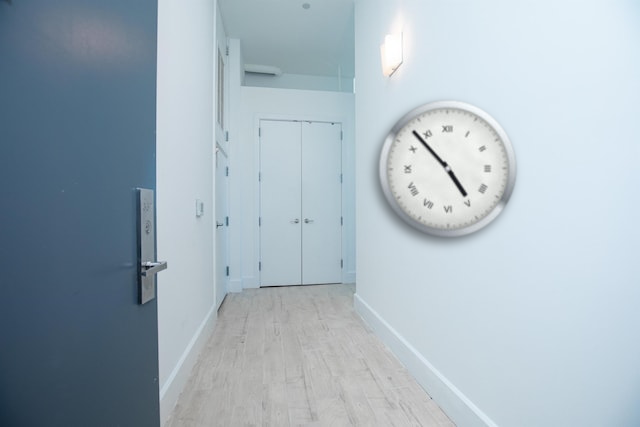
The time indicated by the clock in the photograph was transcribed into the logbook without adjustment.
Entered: 4:53
